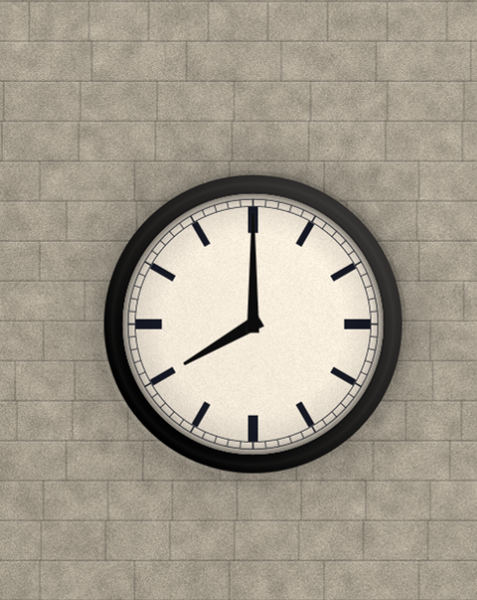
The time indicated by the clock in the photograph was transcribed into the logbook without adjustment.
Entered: 8:00
